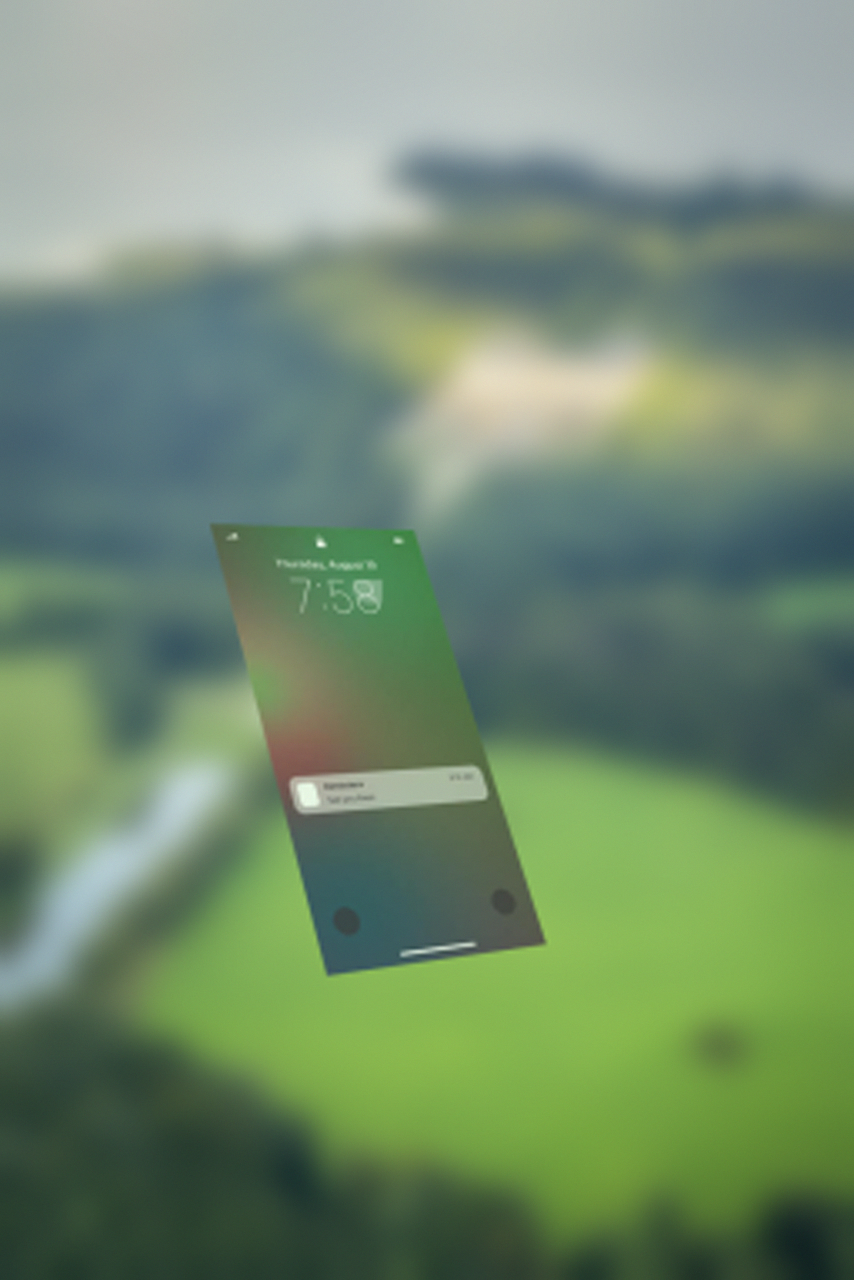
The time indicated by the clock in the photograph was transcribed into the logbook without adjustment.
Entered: 7:58
